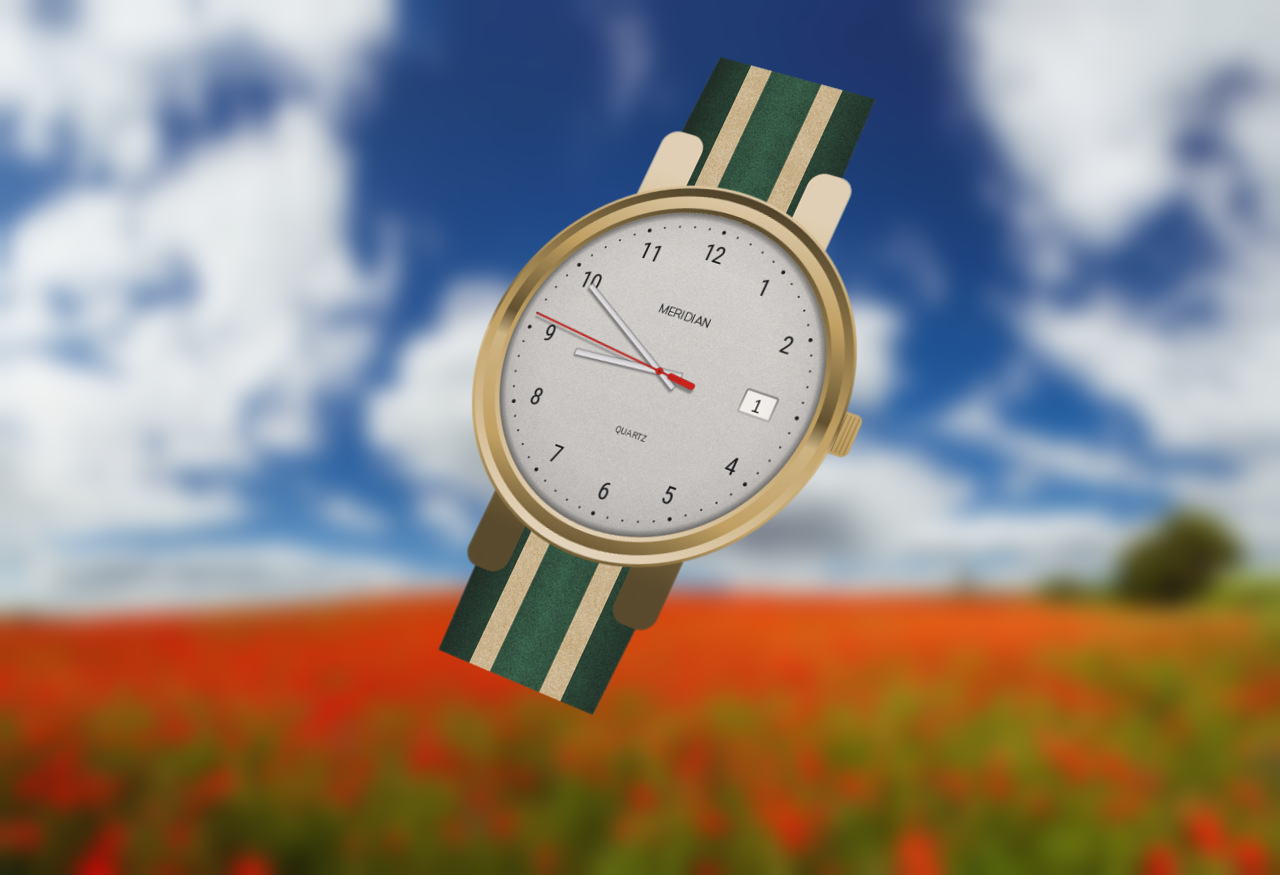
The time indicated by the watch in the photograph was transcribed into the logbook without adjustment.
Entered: 8:49:46
